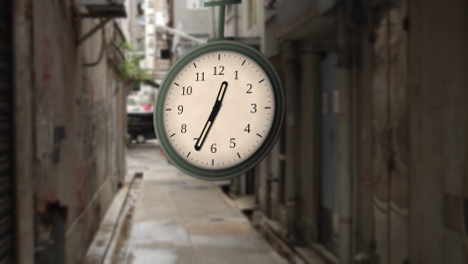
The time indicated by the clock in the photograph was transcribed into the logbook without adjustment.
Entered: 12:34
